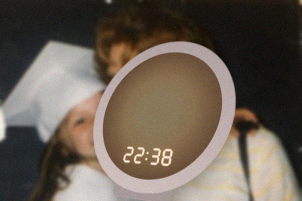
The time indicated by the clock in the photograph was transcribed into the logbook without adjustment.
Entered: 22:38
